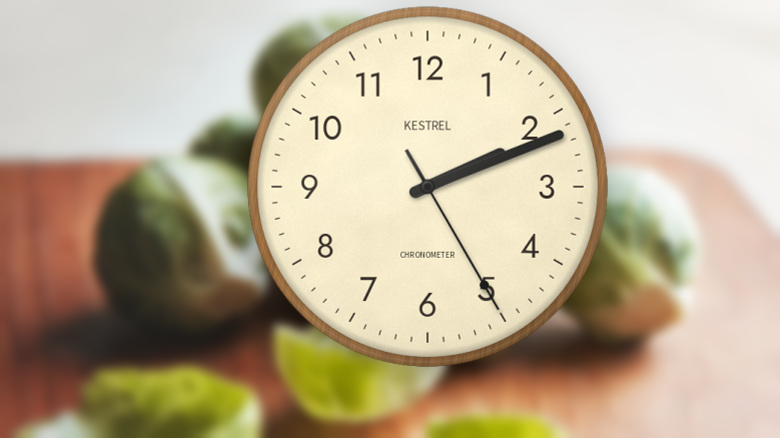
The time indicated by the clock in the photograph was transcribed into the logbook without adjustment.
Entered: 2:11:25
